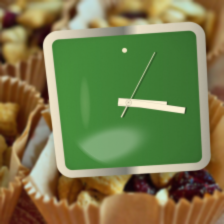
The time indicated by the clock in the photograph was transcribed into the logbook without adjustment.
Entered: 3:17:05
